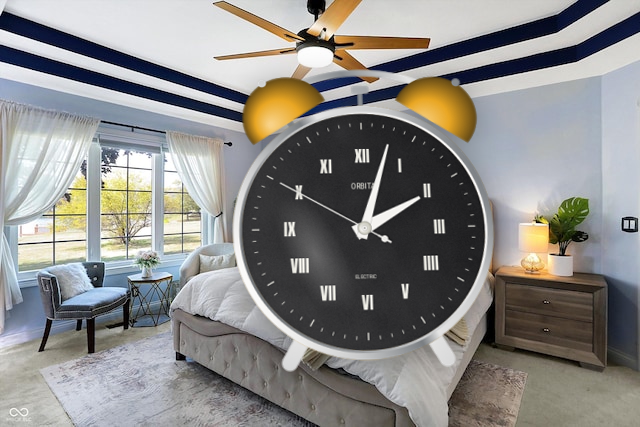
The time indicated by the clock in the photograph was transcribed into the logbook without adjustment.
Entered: 2:02:50
